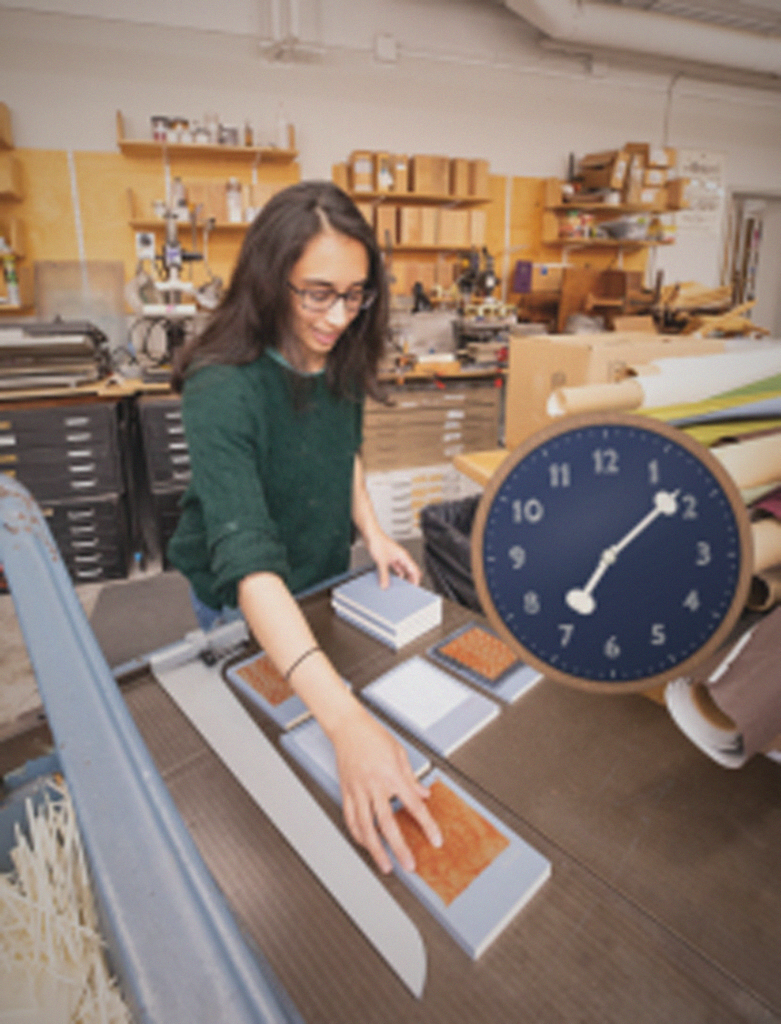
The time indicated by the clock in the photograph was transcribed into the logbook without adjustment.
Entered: 7:08
